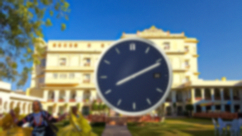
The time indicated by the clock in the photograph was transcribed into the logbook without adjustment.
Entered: 8:11
